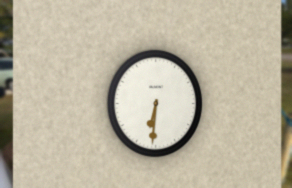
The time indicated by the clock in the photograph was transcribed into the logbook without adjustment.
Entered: 6:31
